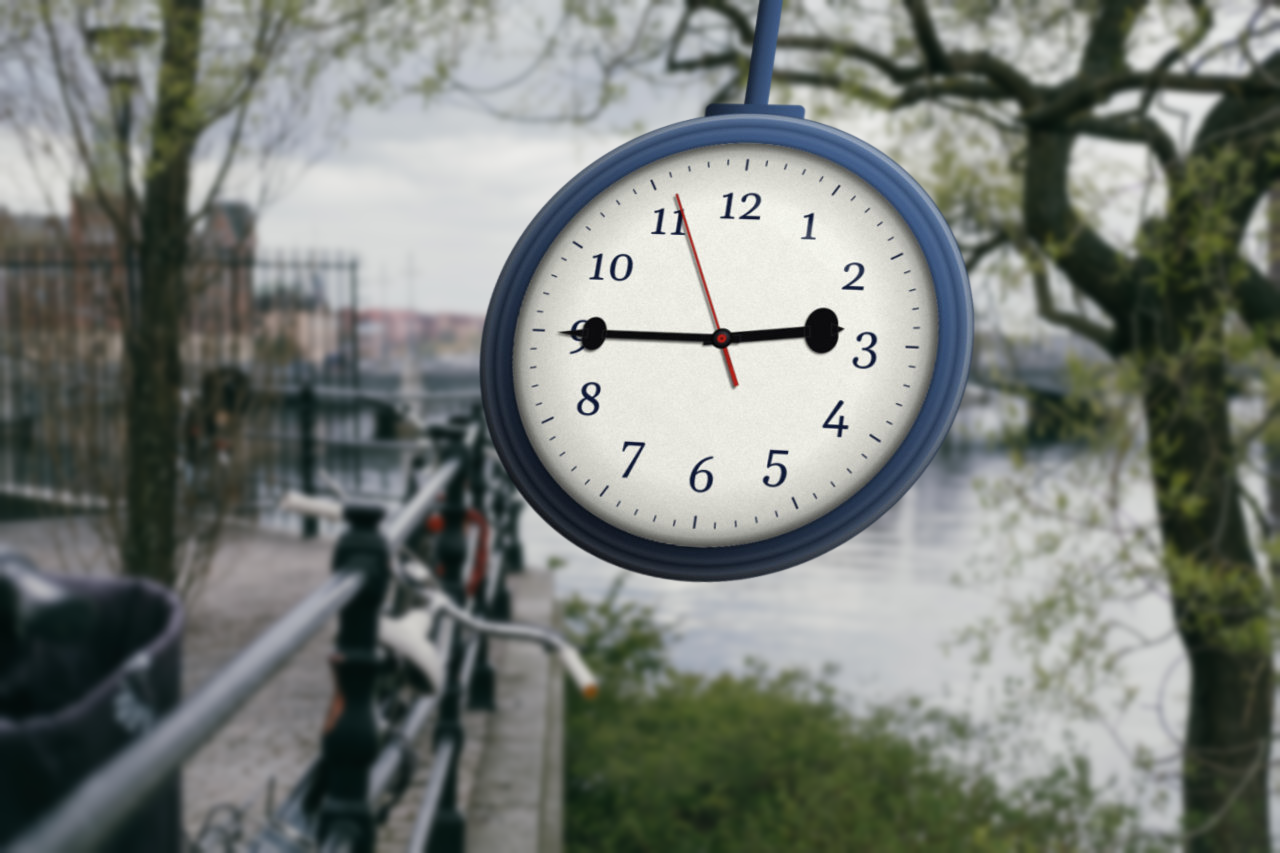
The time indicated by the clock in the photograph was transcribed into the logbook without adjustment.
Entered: 2:44:56
